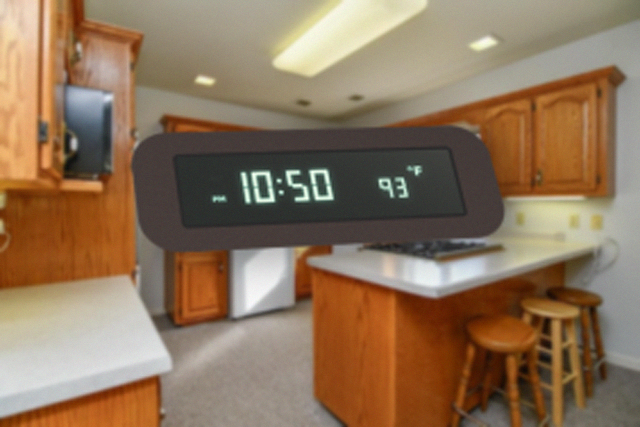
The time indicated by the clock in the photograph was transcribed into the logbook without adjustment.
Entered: 10:50
